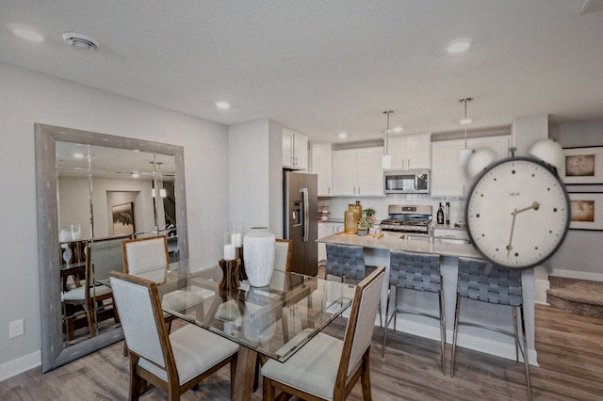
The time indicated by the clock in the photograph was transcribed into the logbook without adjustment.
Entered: 2:32
